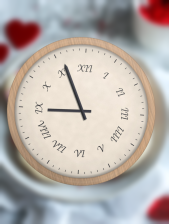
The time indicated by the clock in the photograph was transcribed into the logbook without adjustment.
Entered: 8:56
